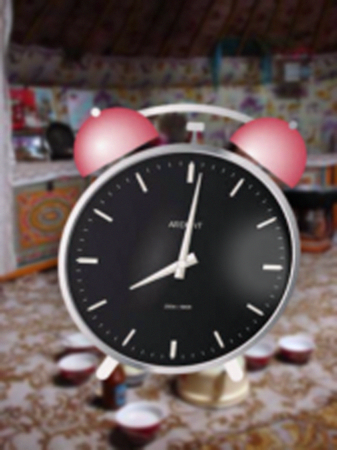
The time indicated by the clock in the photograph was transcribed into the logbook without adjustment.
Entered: 8:01
